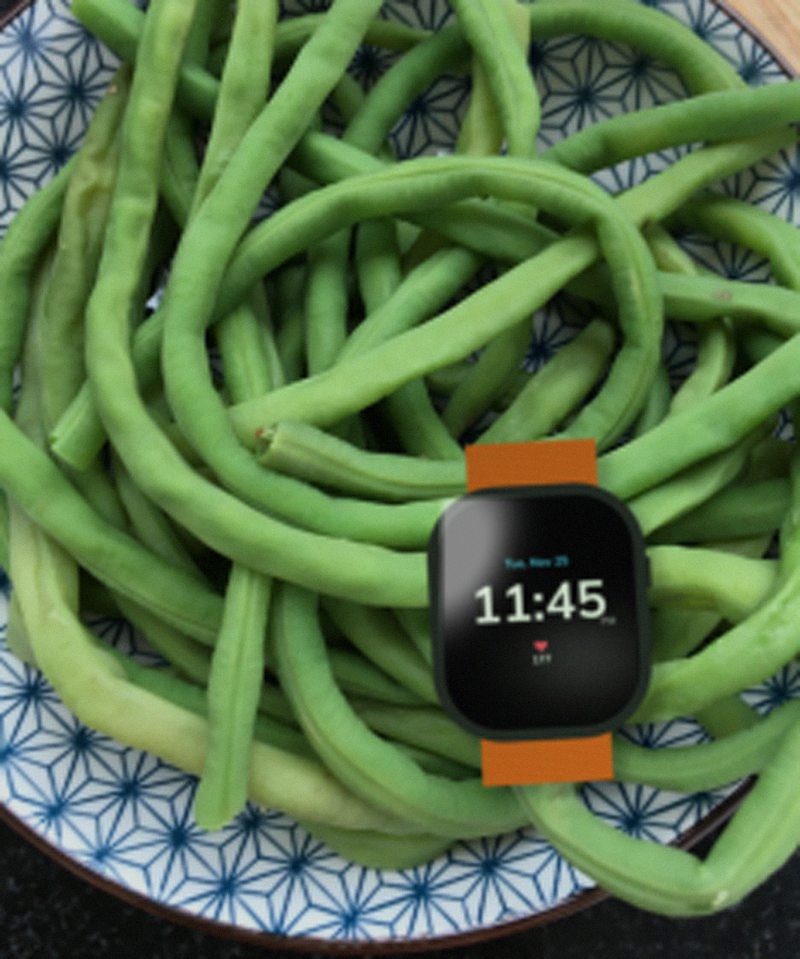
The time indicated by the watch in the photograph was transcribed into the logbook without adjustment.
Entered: 11:45
